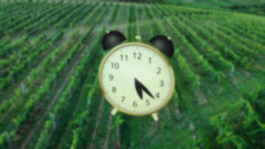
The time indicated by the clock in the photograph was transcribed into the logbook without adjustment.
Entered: 5:22
